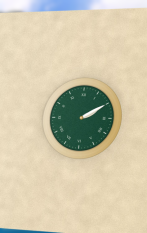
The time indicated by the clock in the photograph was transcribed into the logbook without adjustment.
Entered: 2:10
